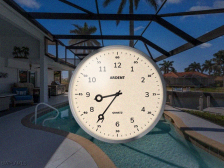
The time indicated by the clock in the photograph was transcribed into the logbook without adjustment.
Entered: 8:36
